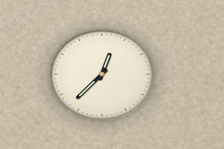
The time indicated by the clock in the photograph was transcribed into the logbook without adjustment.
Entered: 12:37
